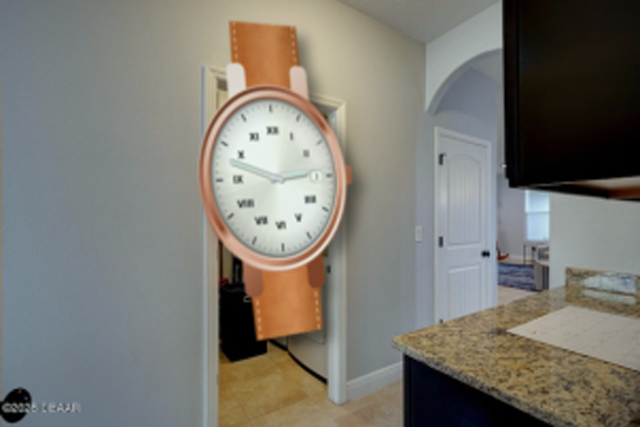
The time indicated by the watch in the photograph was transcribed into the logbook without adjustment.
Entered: 2:48
